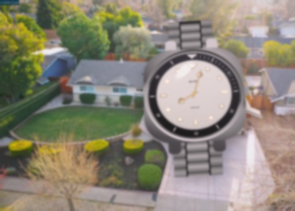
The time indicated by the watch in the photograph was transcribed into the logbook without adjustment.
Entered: 8:03
